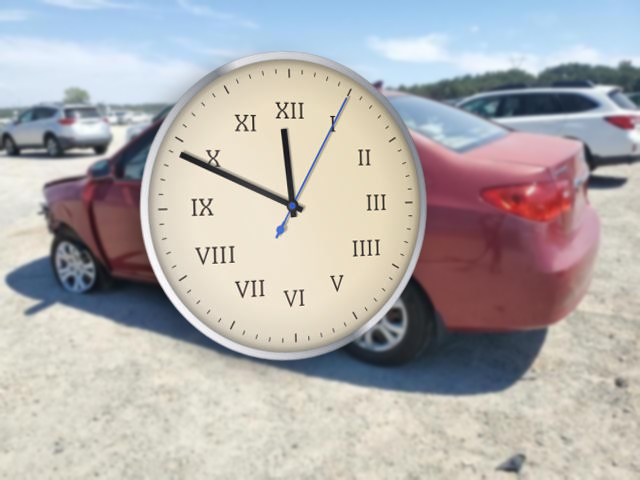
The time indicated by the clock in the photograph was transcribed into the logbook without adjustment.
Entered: 11:49:05
